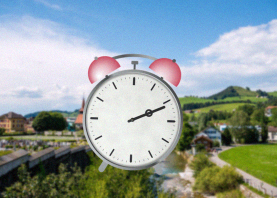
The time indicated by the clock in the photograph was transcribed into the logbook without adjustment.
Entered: 2:11
